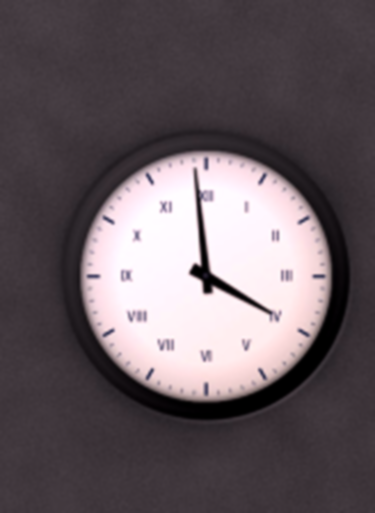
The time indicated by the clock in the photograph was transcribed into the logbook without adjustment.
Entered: 3:59
